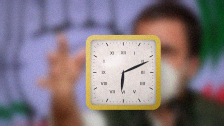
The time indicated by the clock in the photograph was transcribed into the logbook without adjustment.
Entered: 6:11
